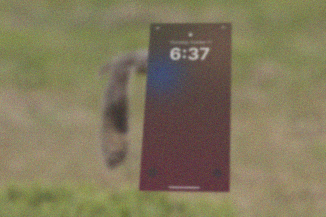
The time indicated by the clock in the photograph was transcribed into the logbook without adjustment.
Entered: 6:37
